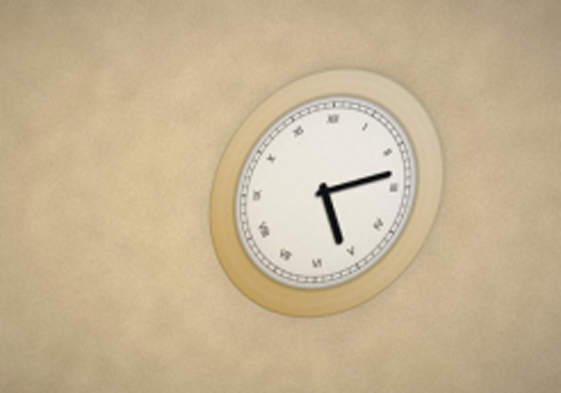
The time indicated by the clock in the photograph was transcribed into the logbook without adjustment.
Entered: 5:13
